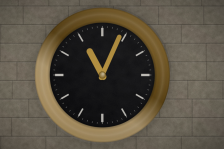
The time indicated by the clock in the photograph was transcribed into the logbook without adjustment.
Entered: 11:04
